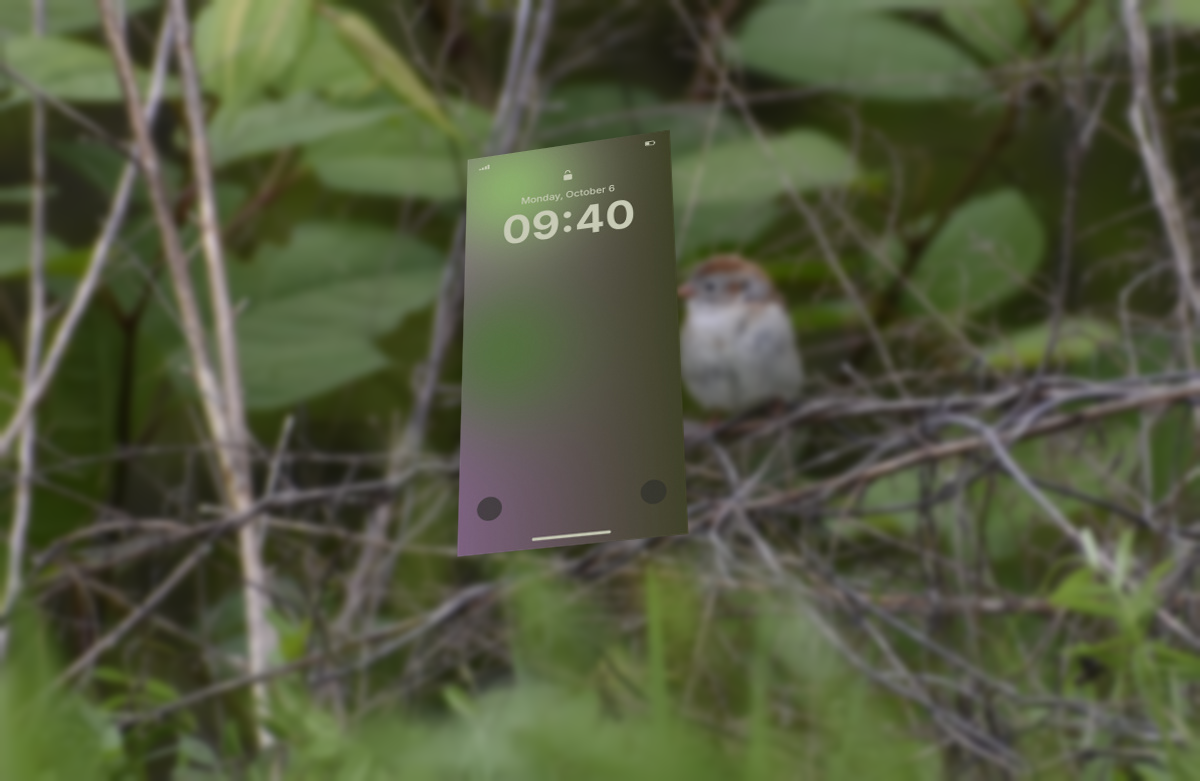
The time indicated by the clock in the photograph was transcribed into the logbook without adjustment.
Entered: 9:40
